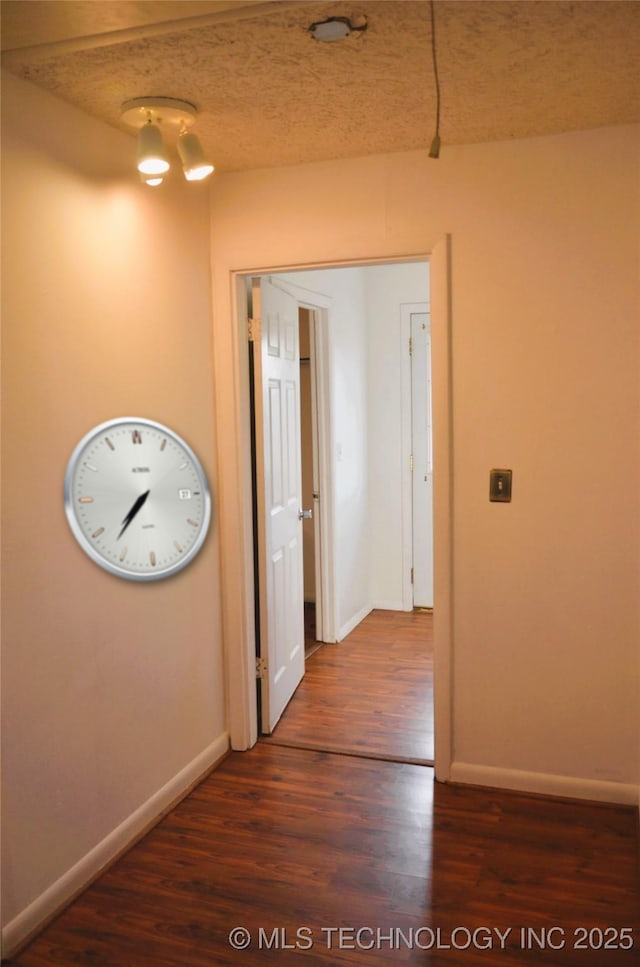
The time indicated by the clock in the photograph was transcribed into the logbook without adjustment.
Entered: 7:37
